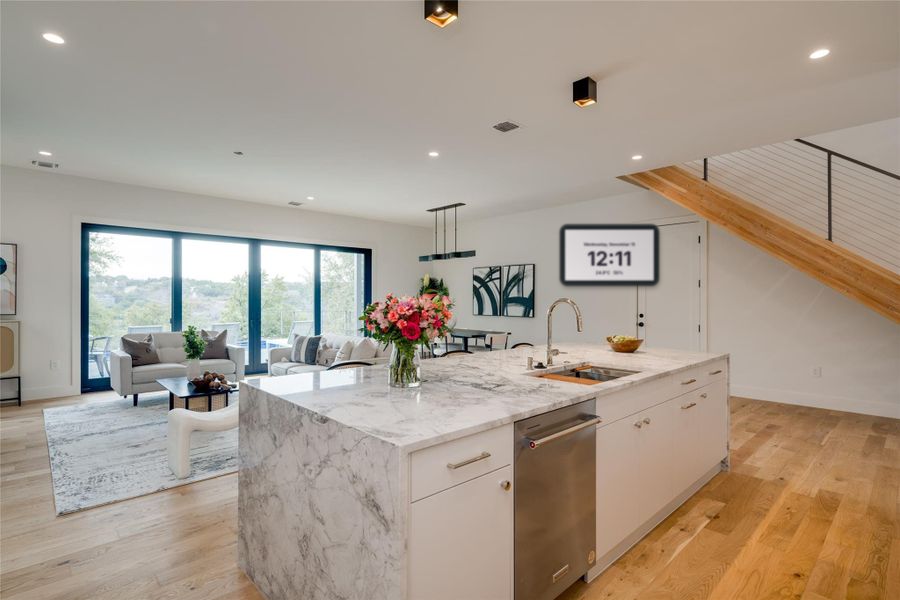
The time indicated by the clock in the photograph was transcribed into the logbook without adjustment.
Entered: 12:11
